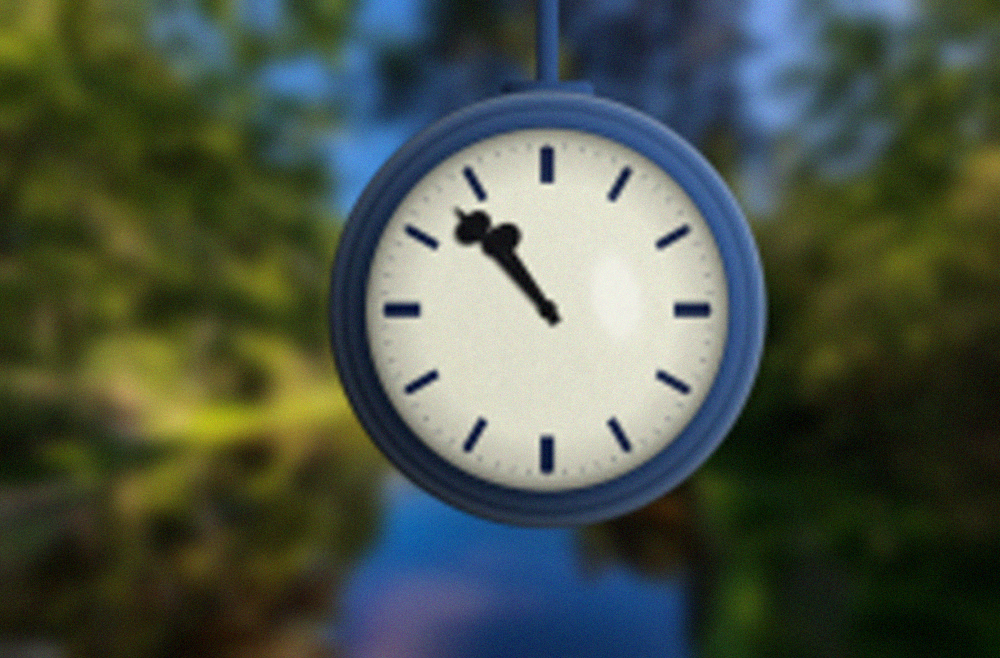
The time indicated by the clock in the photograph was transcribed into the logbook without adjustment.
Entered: 10:53
